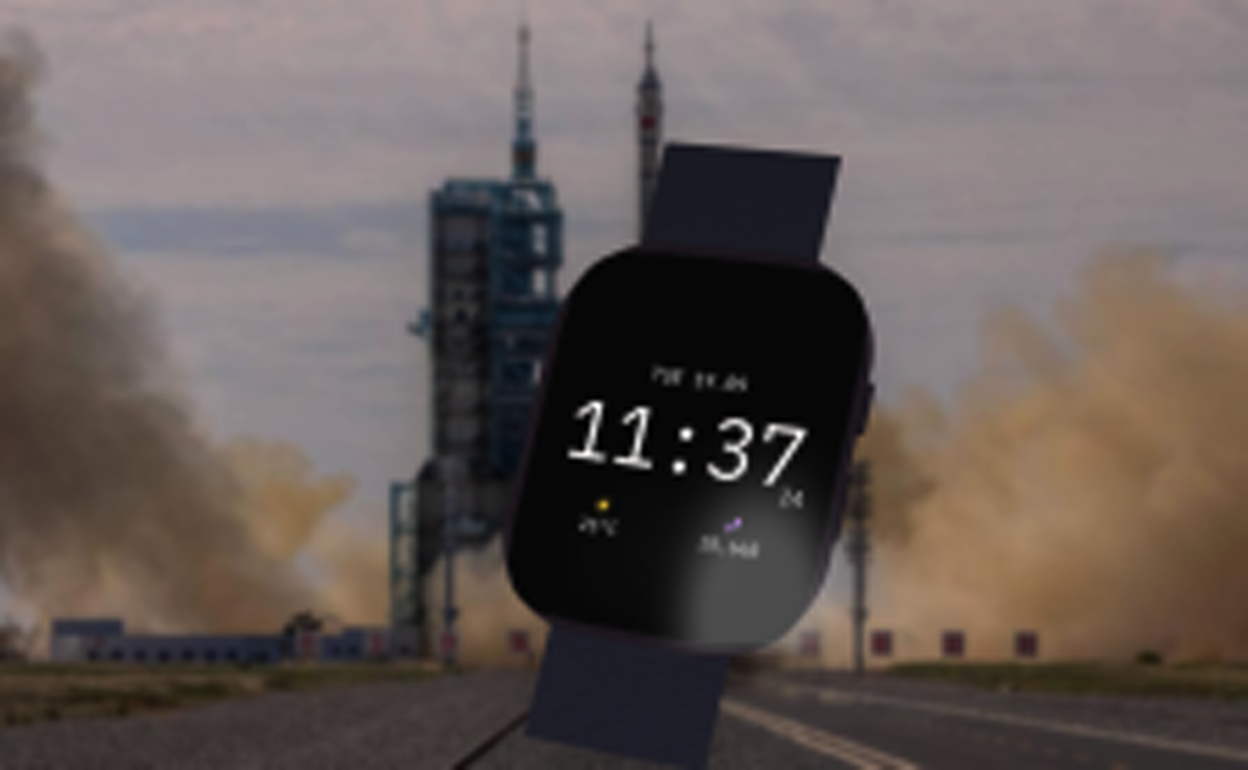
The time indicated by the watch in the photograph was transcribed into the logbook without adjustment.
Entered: 11:37
